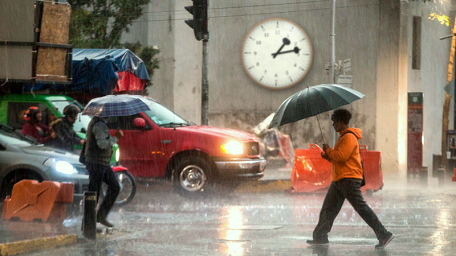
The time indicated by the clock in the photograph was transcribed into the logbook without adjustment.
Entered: 1:13
